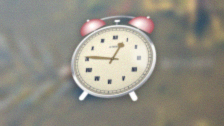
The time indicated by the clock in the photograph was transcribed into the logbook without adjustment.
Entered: 12:46
